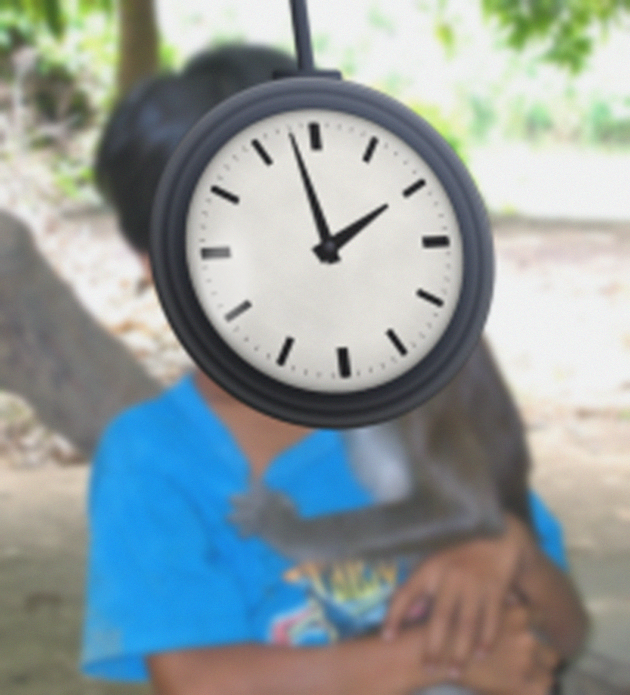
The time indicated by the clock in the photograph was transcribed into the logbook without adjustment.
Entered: 1:58
